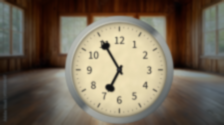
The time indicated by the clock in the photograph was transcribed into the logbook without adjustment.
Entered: 6:55
